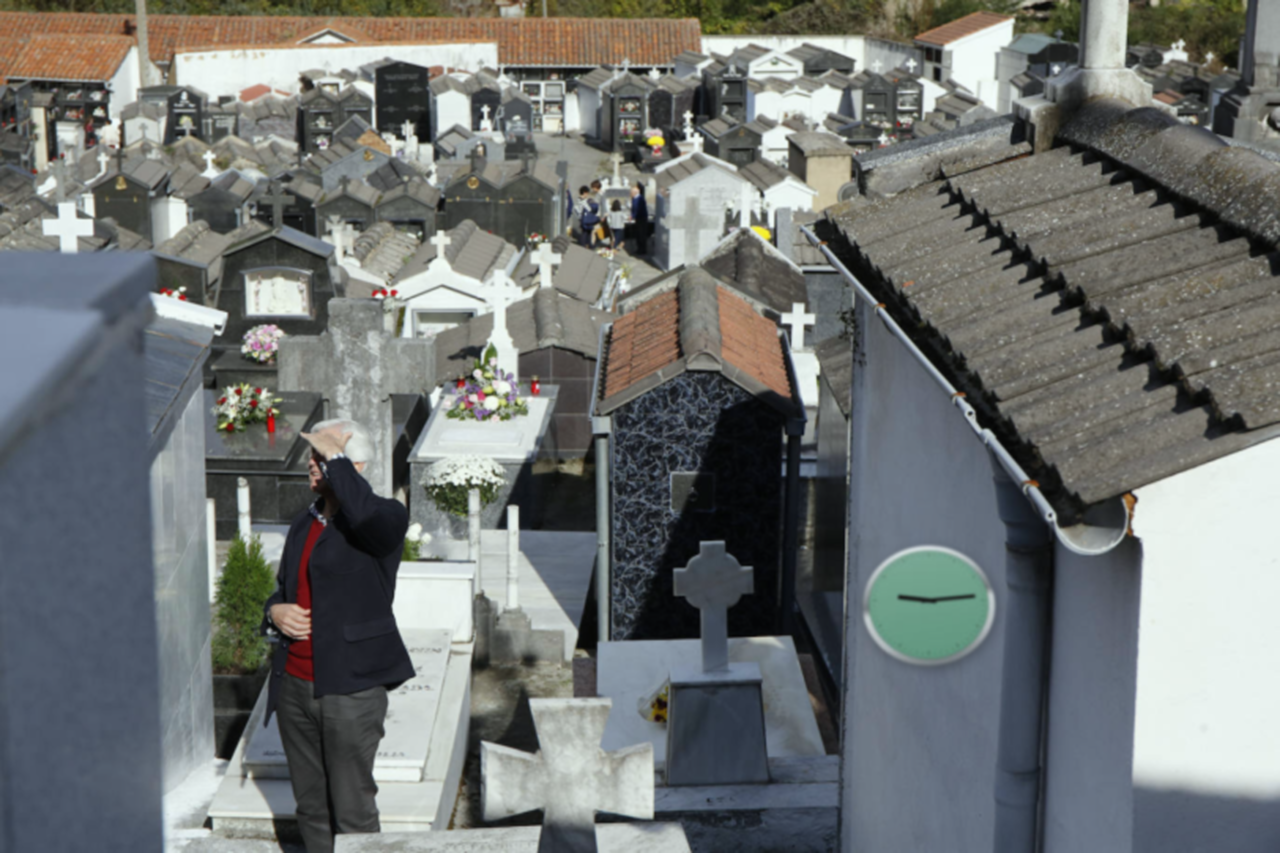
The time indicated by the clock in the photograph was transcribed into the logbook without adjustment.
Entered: 9:14
